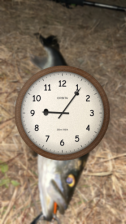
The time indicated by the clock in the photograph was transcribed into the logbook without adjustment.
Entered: 9:06
